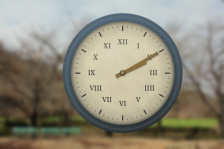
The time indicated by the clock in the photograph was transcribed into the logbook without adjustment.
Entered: 2:10
